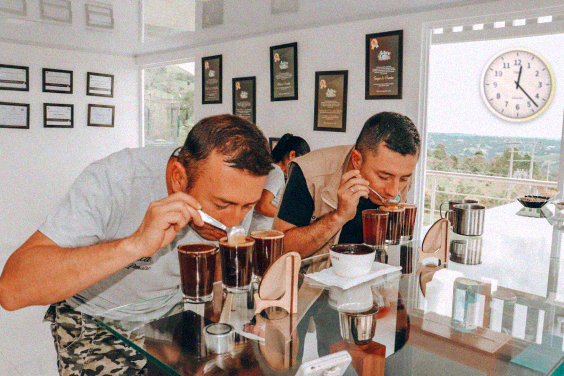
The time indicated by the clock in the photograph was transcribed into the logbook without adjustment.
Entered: 12:23
